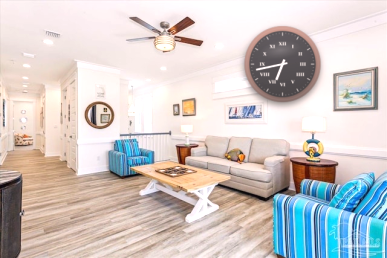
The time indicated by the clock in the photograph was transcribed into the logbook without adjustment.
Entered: 6:43
